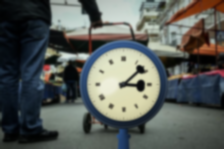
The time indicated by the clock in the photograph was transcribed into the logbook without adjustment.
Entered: 3:08
